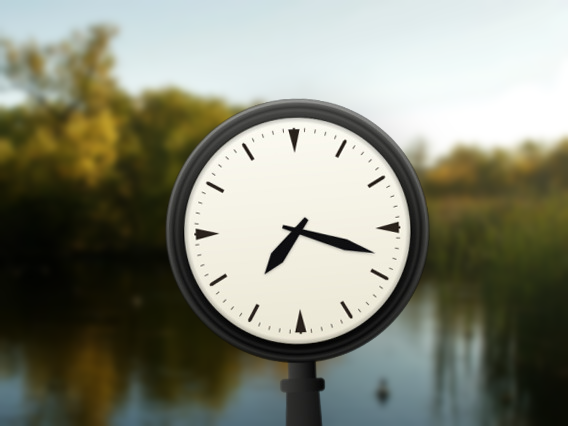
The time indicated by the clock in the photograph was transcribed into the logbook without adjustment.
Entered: 7:18
